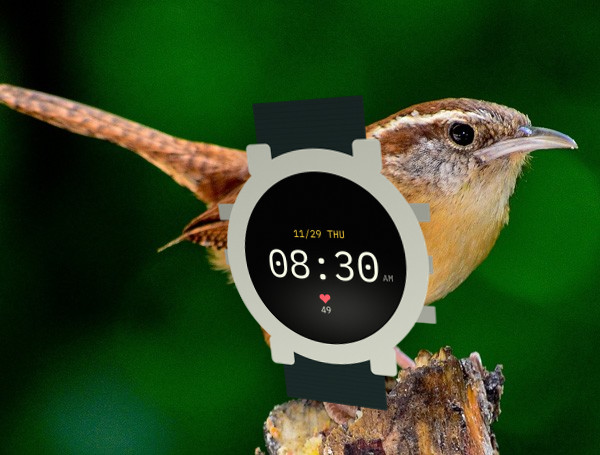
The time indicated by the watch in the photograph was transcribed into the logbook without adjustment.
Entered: 8:30
